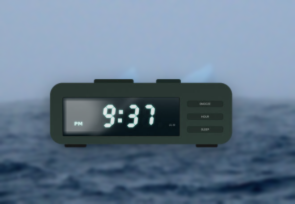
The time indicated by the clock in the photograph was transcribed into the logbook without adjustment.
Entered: 9:37
